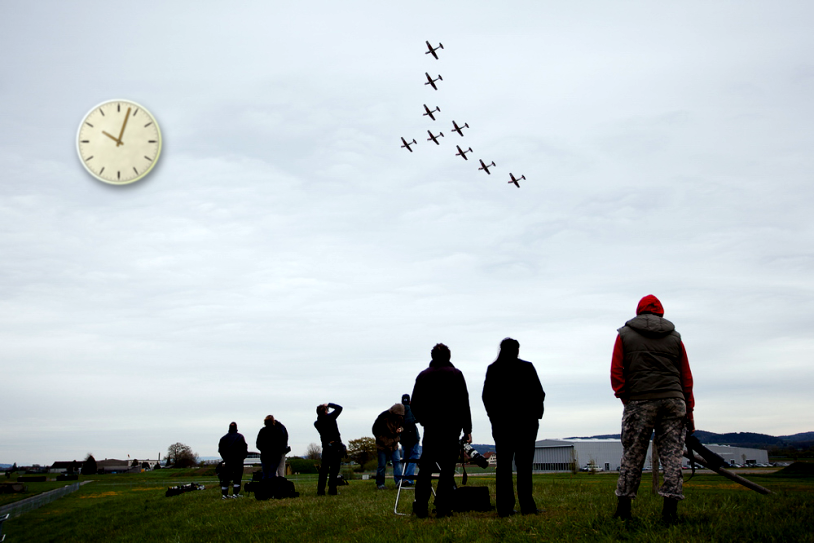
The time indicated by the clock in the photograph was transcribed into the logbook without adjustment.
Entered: 10:03
